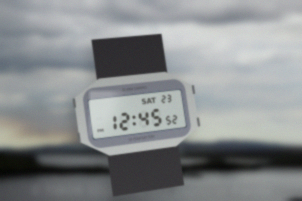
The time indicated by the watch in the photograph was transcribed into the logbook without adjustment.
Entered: 12:45
